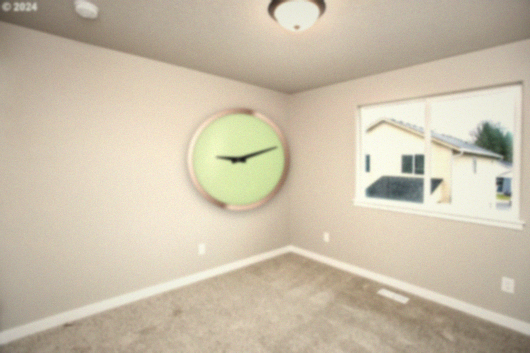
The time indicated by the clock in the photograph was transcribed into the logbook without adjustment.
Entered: 9:12
